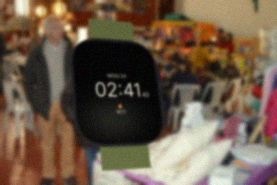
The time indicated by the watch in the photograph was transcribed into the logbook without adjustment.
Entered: 2:41
